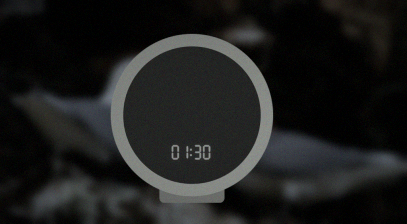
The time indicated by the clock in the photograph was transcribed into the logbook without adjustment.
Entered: 1:30
